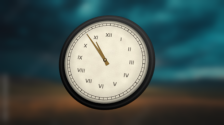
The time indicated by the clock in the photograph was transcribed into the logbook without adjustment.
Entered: 10:53
